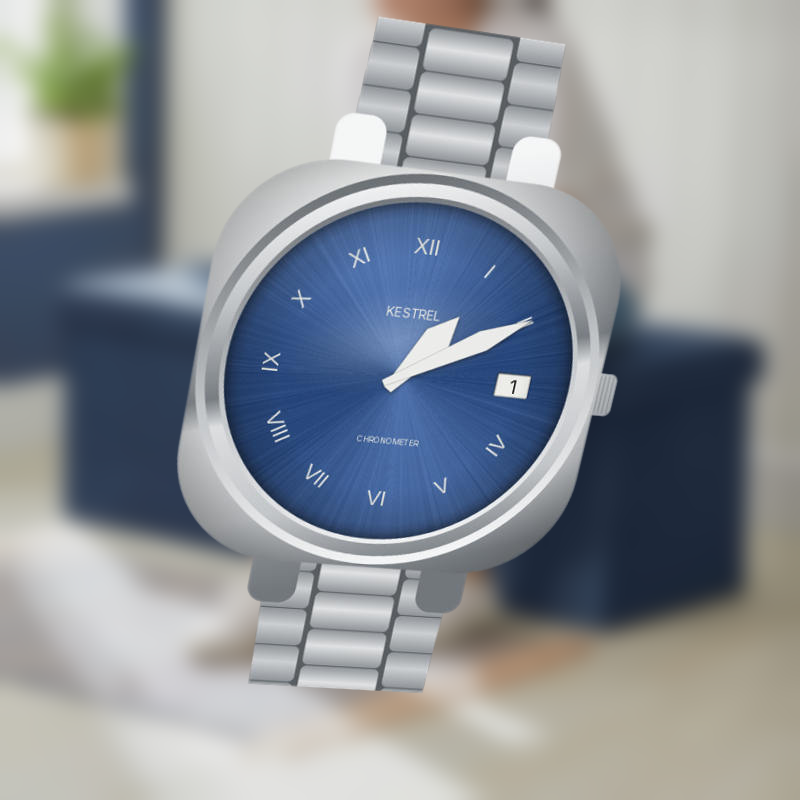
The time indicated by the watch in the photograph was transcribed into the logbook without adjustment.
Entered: 1:10
